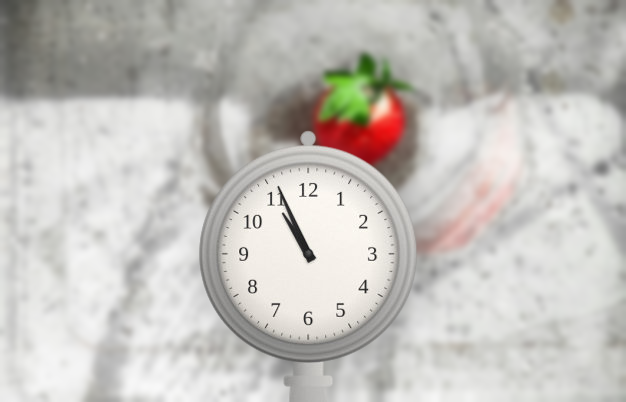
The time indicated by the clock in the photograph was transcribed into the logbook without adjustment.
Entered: 10:56
